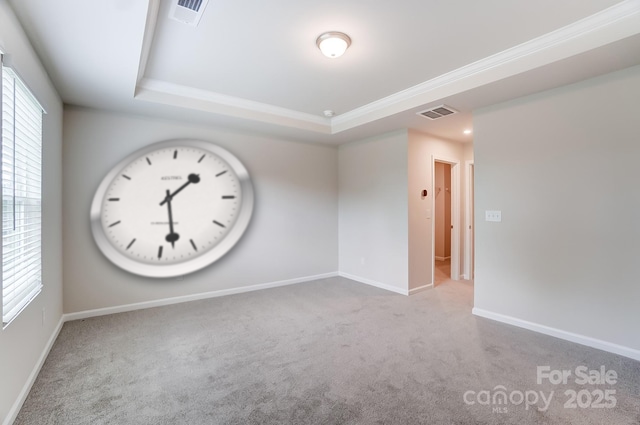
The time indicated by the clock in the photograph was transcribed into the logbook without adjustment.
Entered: 1:28
